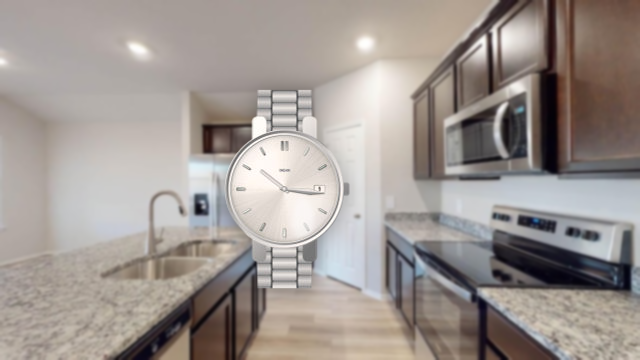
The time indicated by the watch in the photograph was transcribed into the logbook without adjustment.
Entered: 10:16
